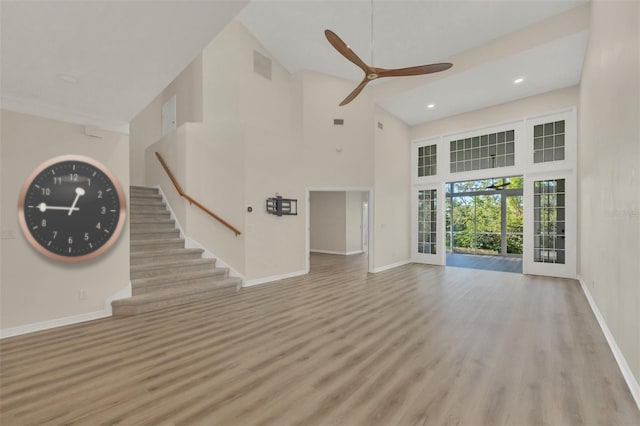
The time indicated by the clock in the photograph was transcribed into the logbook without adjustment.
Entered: 12:45
